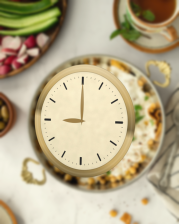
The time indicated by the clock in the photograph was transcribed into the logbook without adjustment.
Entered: 9:00
